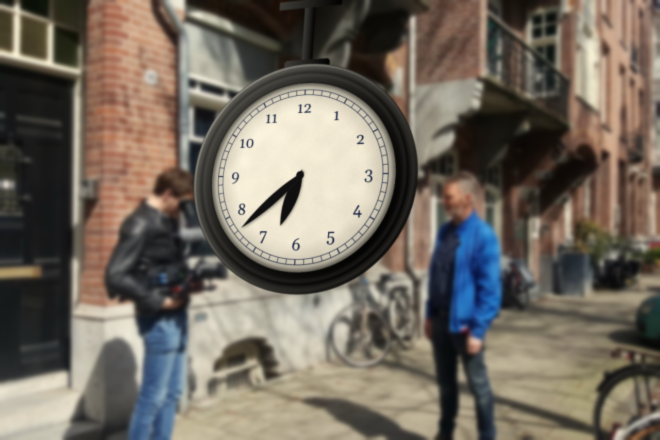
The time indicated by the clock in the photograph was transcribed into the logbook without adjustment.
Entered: 6:38
